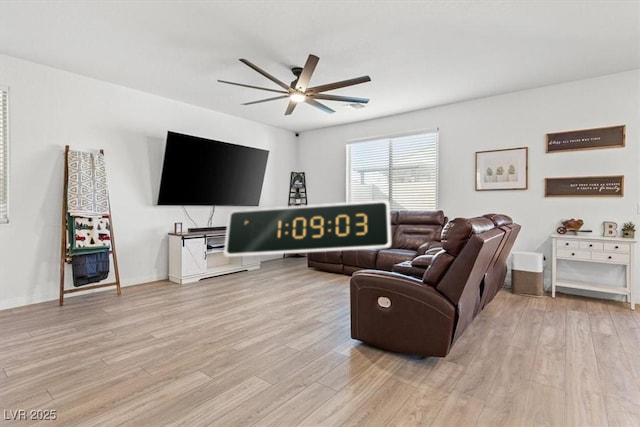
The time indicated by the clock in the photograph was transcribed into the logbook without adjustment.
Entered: 1:09:03
